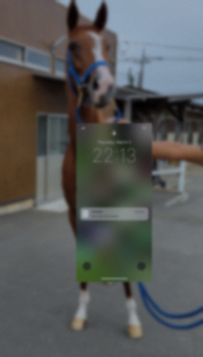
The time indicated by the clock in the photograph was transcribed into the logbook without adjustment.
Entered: 22:13
